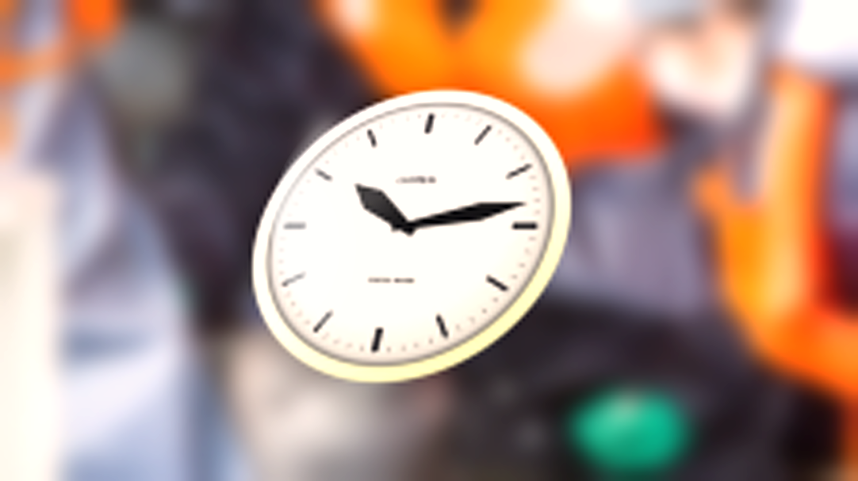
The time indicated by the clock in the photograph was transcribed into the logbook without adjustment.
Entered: 10:13
